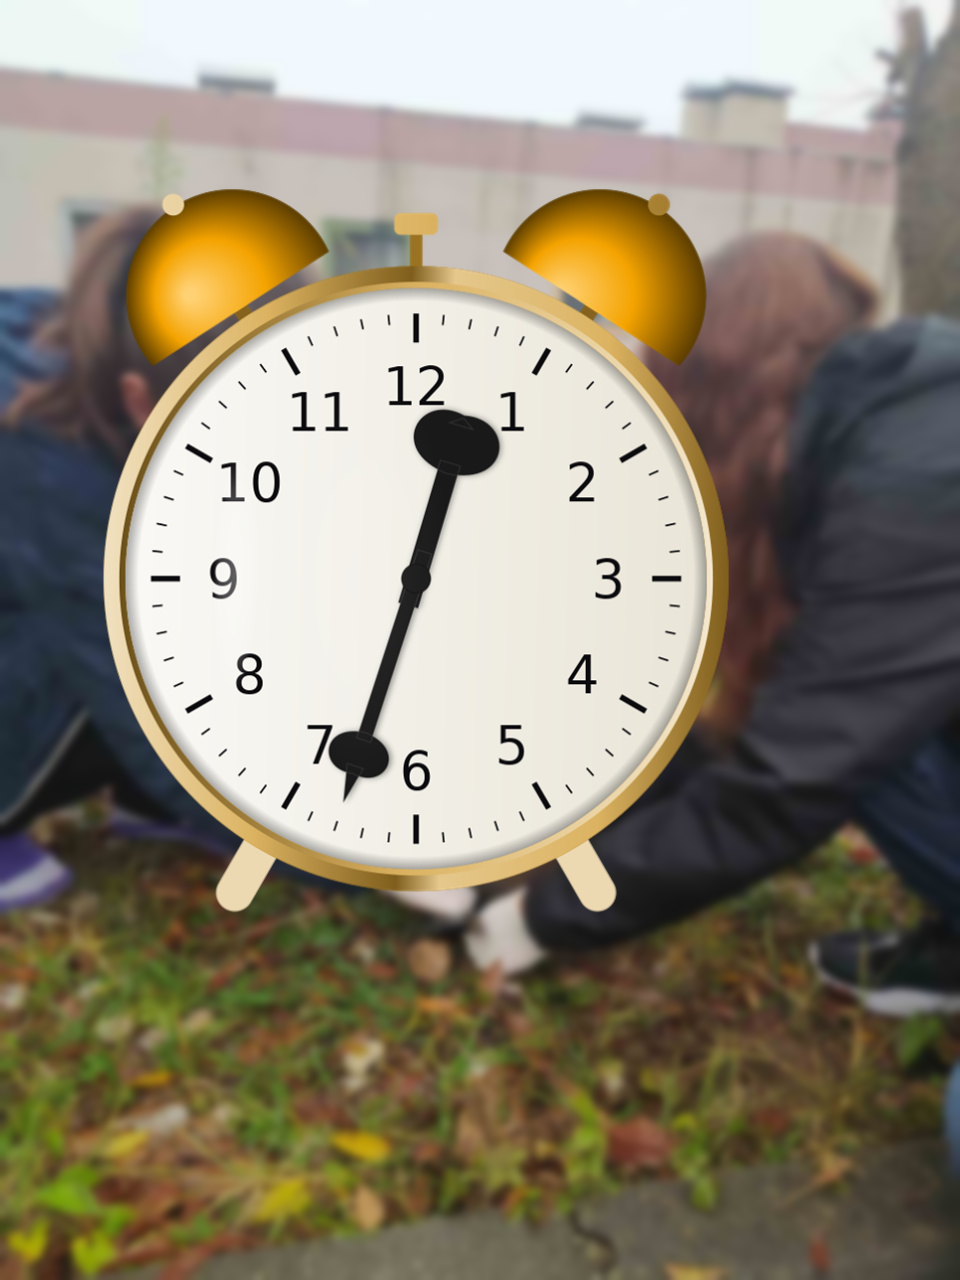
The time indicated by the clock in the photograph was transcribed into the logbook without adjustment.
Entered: 12:33
